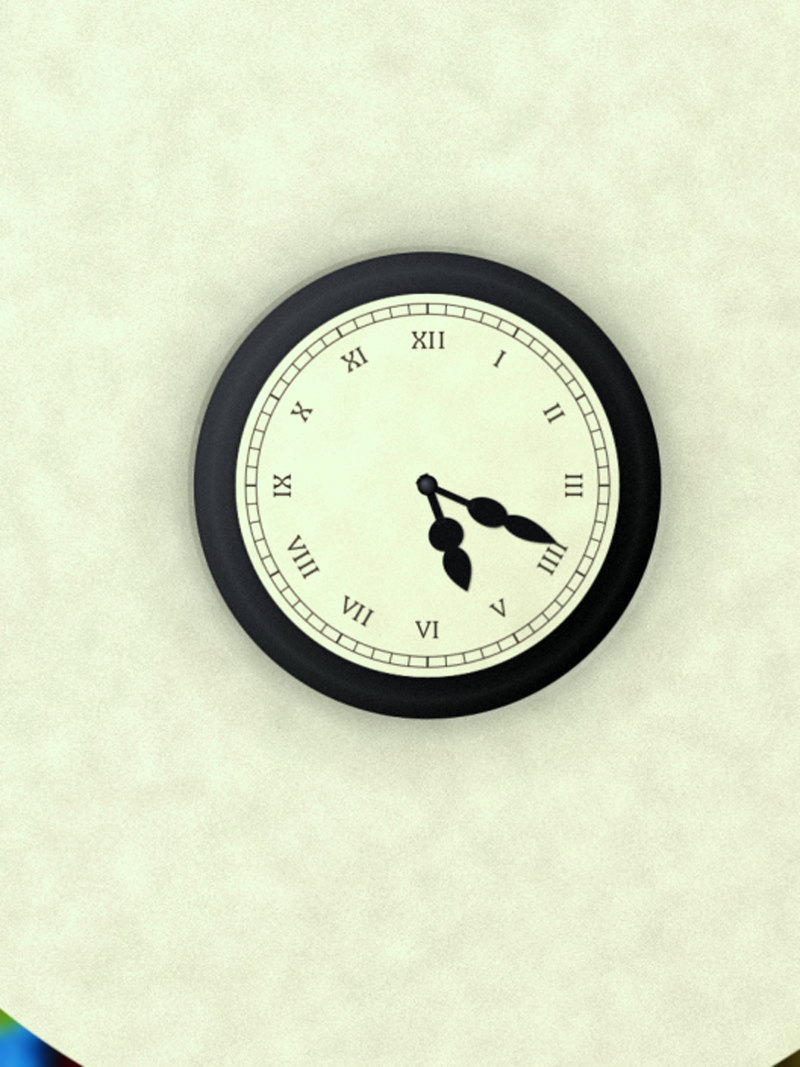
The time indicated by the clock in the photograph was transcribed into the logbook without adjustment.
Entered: 5:19
